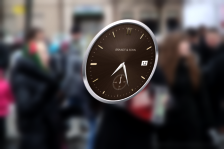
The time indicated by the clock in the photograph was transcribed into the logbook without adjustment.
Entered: 7:26
